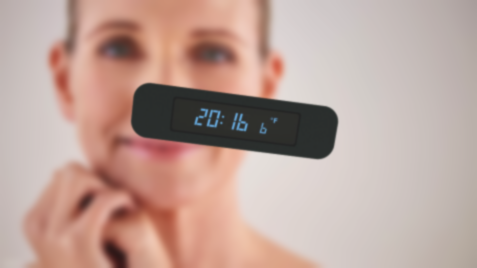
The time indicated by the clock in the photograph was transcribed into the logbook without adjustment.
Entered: 20:16
